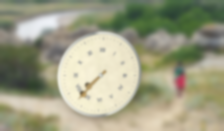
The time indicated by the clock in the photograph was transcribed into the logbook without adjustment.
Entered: 7:37
